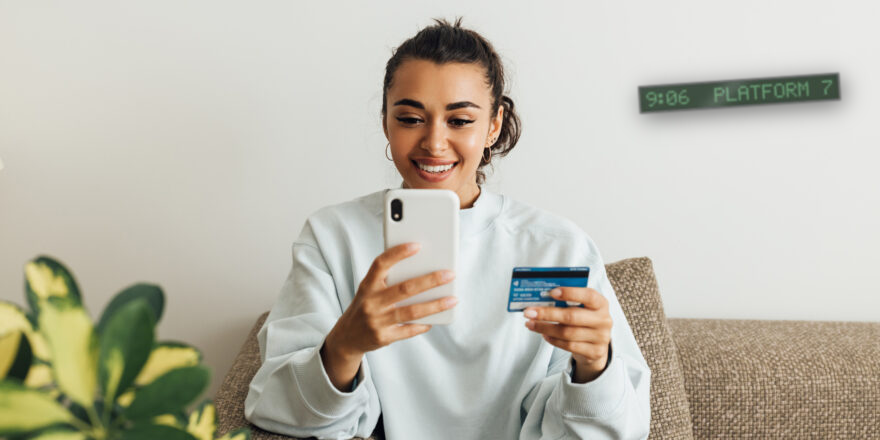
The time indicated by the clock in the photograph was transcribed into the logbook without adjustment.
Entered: 9:06
